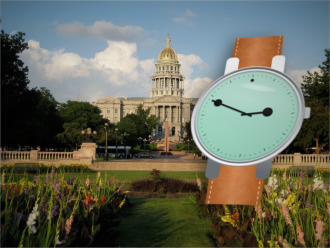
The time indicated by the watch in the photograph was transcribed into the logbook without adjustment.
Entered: 2:49
